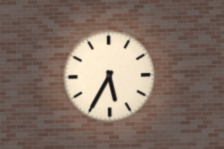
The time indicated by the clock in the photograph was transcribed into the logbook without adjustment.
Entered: 5:35
